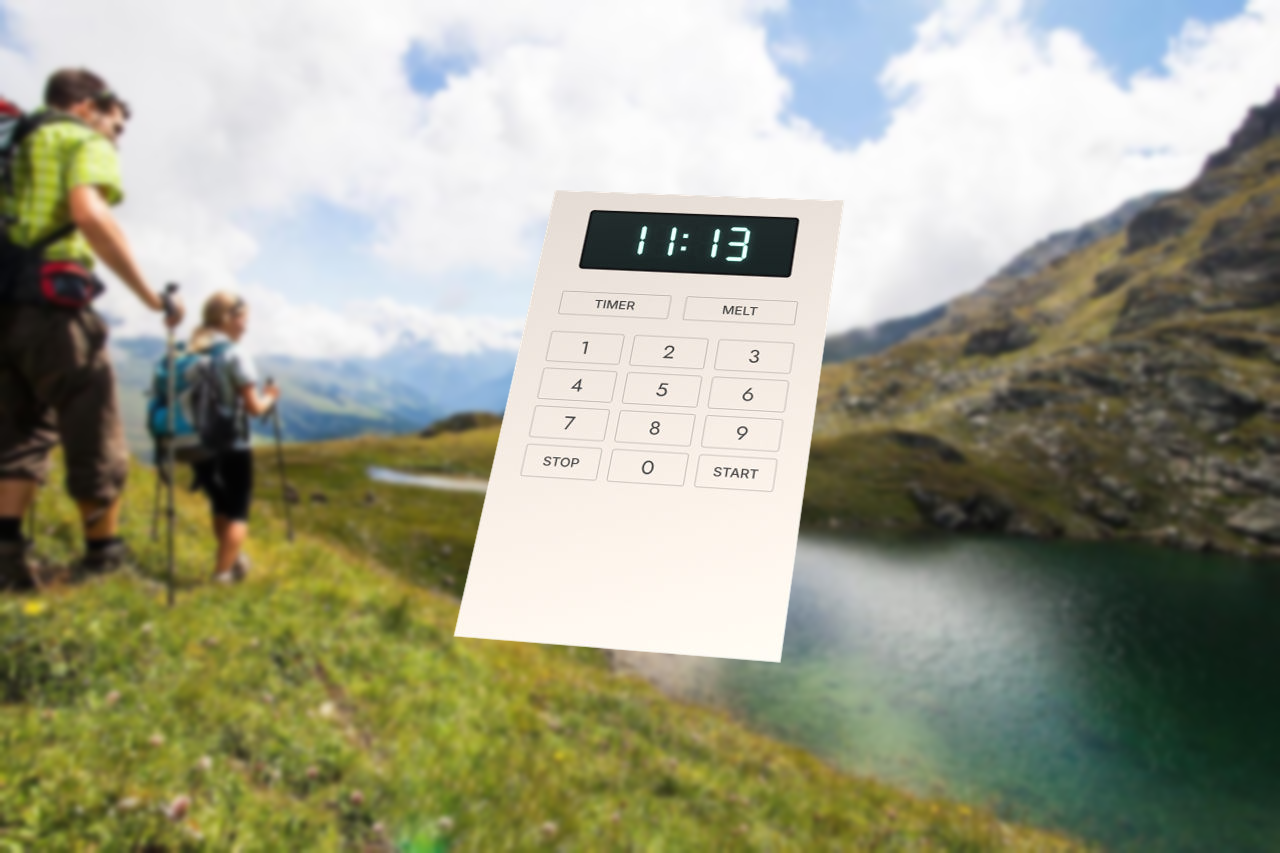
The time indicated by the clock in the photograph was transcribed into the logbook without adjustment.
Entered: 11:13
